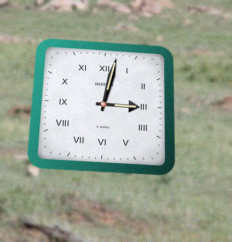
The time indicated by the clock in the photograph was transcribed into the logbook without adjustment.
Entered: 3:02
